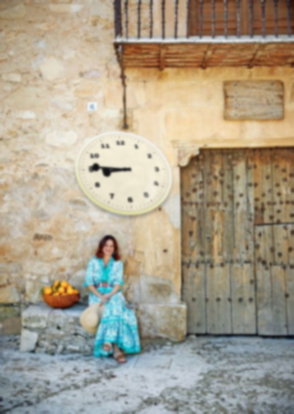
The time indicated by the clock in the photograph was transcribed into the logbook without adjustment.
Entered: 8:46
